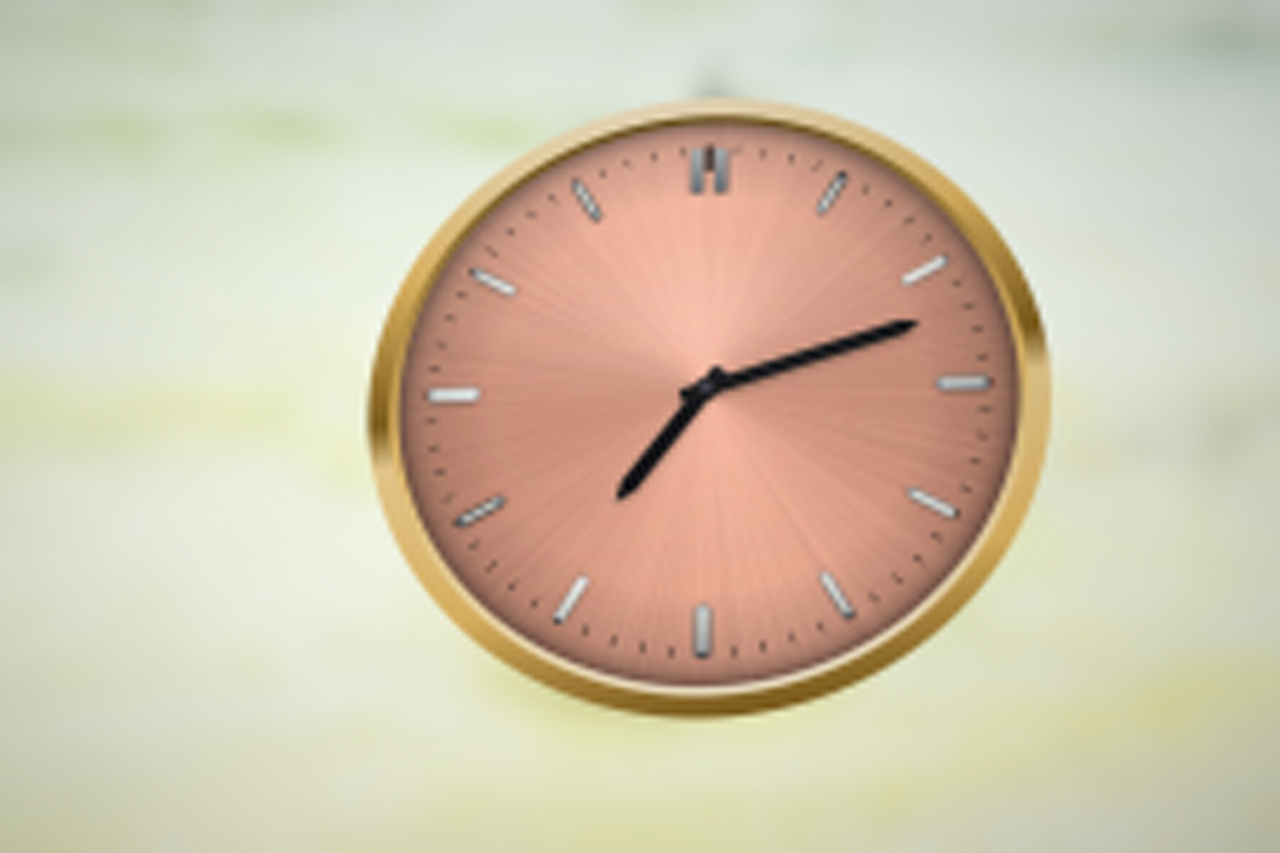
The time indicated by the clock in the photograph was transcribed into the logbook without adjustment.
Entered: 7:12
